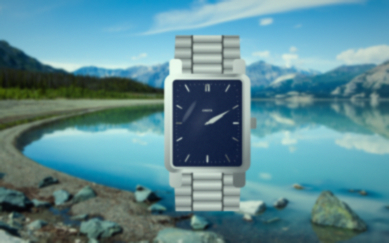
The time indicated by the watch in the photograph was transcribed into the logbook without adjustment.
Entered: 2:10
